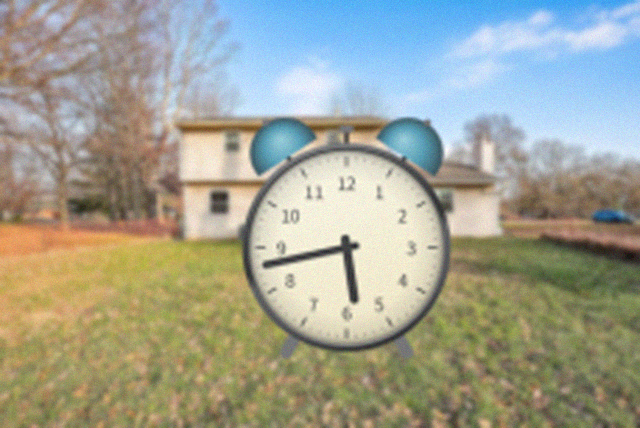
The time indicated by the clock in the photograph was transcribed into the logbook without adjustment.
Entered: 5:43
